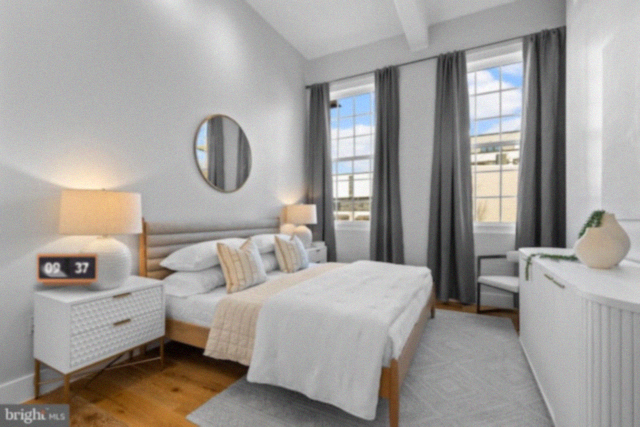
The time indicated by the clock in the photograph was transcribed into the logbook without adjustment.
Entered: 9:37
